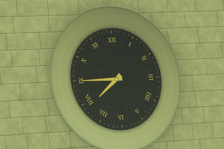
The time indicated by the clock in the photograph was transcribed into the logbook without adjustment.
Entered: 7:45
